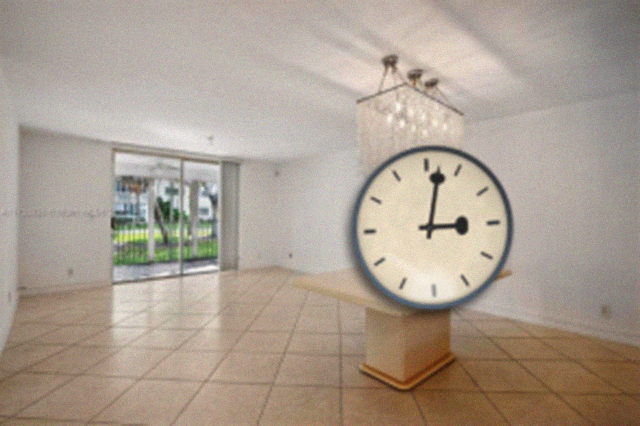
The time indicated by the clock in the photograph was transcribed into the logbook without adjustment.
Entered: 3:02
